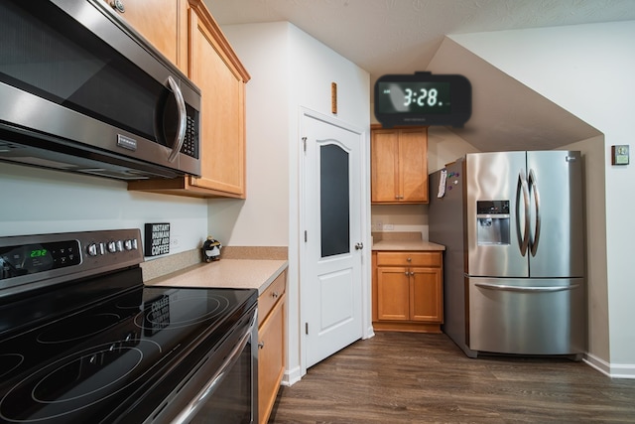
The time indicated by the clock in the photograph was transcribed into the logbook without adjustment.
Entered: 3:28
